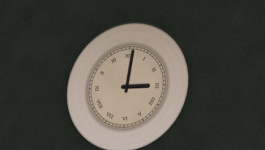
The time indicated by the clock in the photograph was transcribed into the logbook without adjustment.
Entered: 3:01
